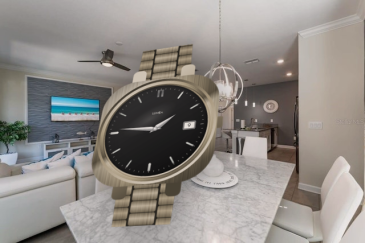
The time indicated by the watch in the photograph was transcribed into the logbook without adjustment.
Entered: 1:46
